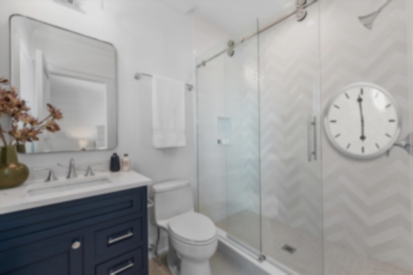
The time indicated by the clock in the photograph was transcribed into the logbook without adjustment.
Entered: 5:59
